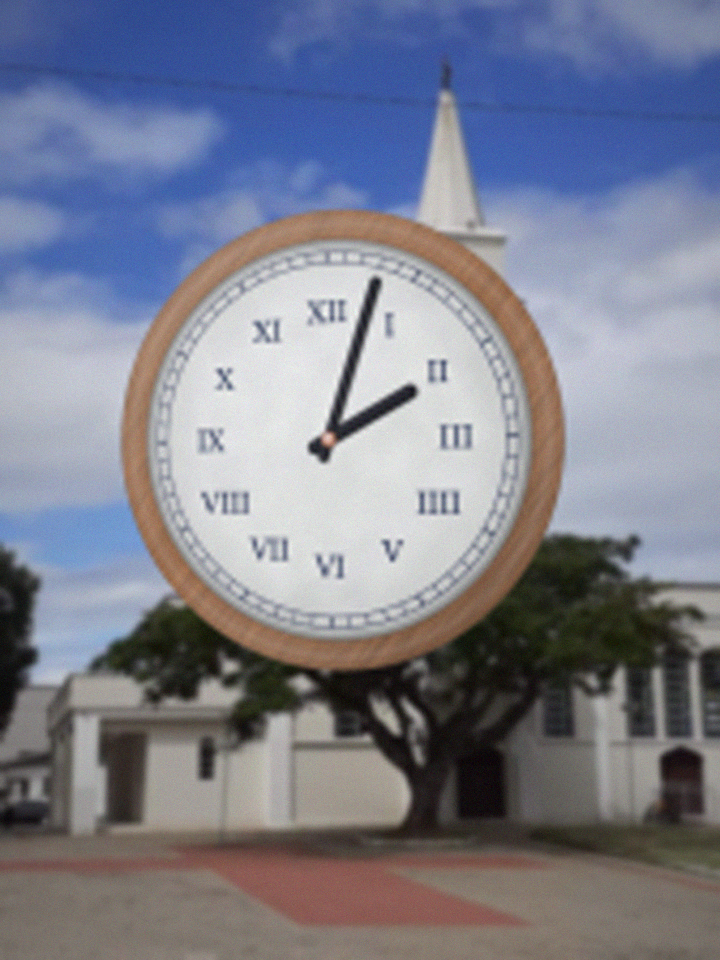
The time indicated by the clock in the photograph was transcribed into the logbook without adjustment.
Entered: 2:03
